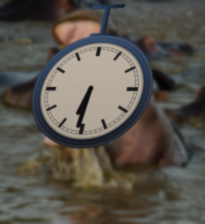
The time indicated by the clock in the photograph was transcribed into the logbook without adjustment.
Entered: 6:31
